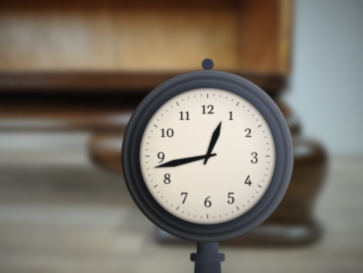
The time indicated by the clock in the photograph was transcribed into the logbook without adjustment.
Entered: 12:43
